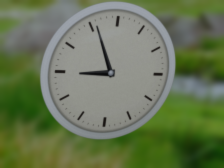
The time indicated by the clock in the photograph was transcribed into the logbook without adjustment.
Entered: 8:56
